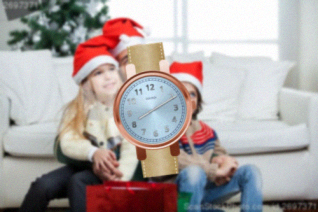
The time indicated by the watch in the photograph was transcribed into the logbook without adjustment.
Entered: 8:11
